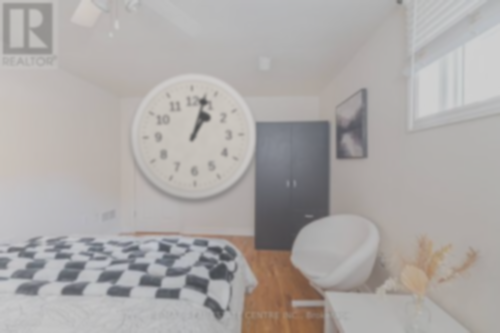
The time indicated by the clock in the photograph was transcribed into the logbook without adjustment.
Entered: 1:03
